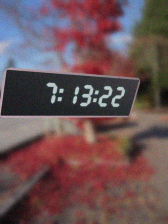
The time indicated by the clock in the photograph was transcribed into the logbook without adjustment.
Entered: 7:13:22
